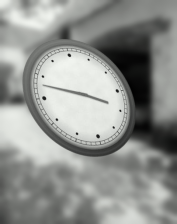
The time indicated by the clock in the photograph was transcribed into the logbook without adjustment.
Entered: 3:48
